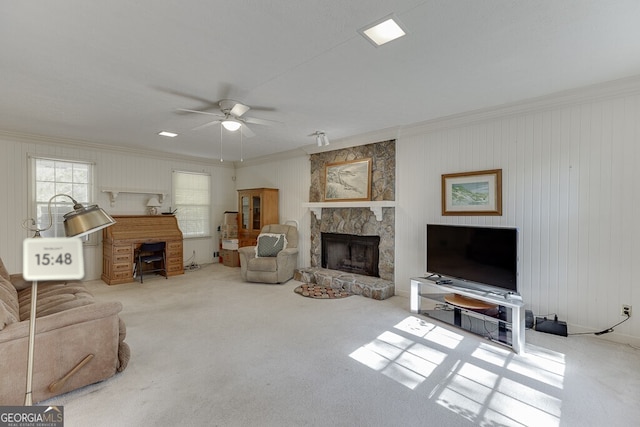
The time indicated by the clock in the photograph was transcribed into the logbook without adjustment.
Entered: 15:48
